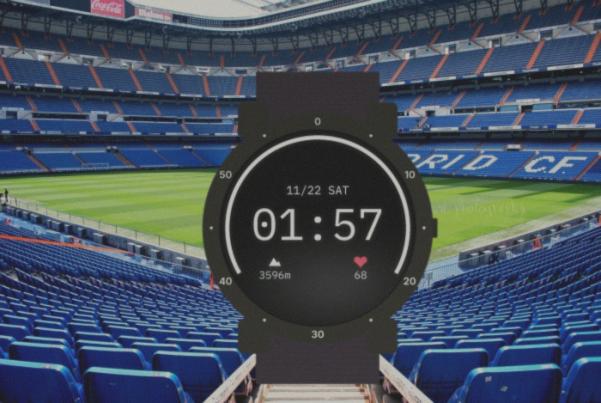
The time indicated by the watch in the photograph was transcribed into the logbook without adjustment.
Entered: 1:57
